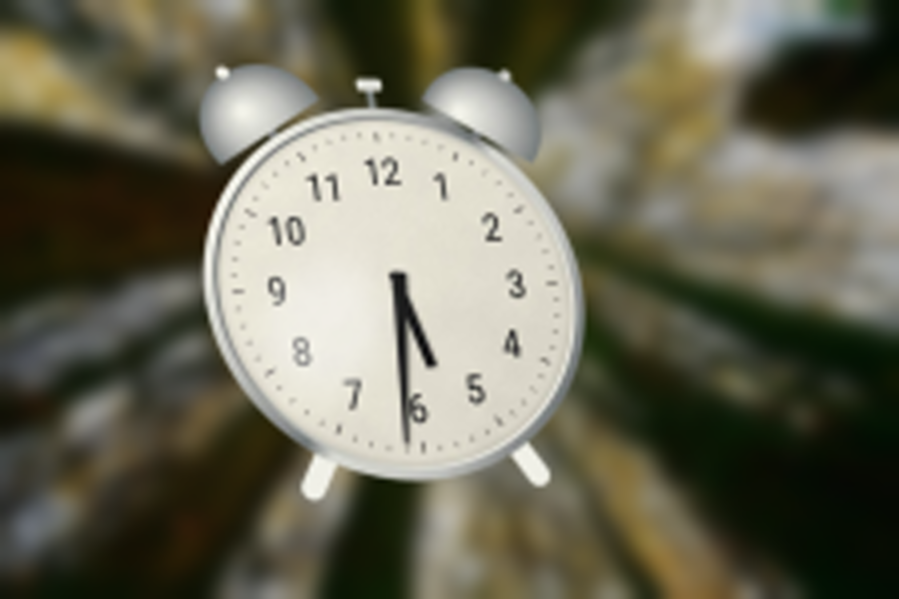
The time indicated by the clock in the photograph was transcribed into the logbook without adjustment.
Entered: 5:31
